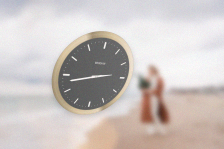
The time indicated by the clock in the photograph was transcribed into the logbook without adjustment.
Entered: 2:43
